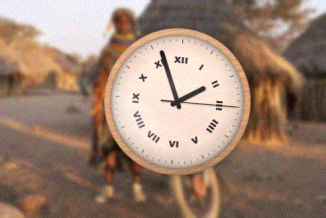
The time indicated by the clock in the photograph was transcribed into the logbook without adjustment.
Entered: 1:56:15
